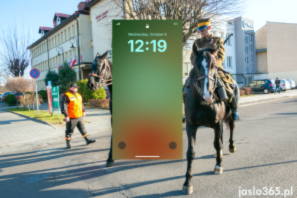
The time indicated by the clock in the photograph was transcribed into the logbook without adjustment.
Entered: 12:19
